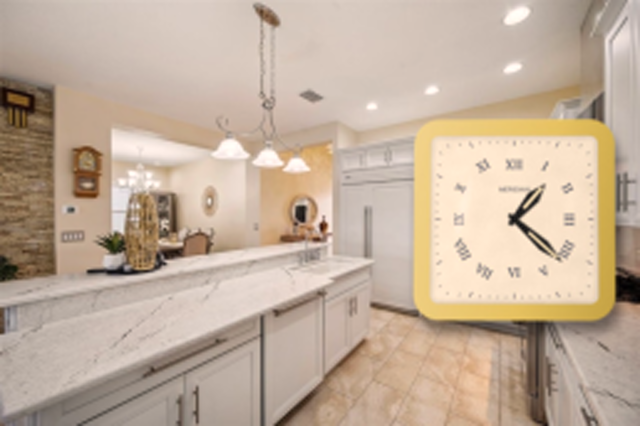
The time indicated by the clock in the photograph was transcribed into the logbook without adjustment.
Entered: 1:22
